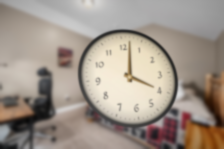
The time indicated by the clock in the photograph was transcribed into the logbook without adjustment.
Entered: 4:02
